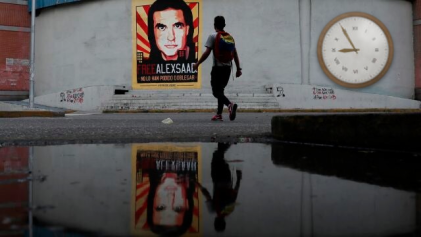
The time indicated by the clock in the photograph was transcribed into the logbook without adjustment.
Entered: 8:55
